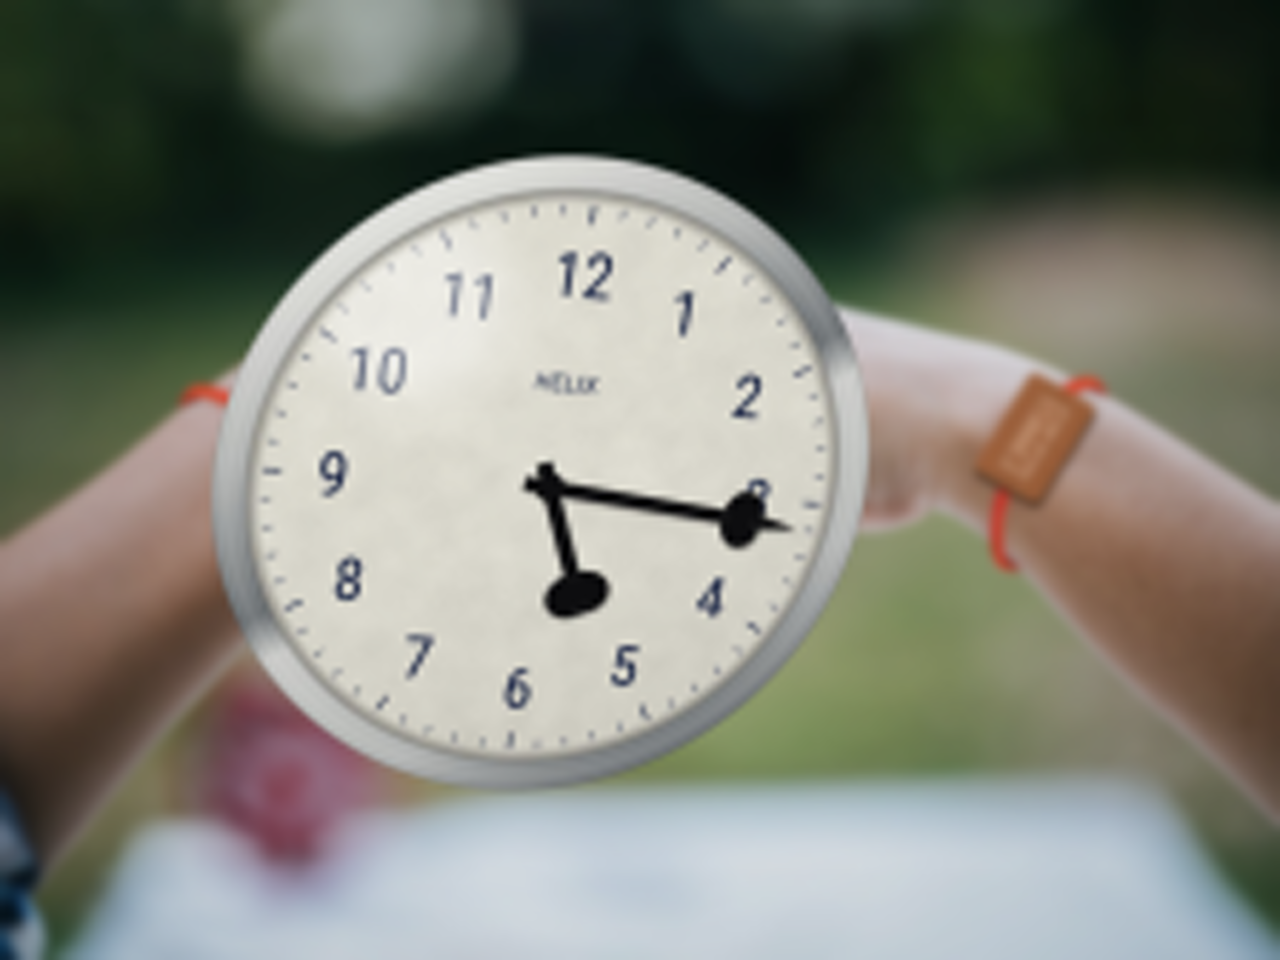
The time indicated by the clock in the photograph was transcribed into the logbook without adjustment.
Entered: 5:16
